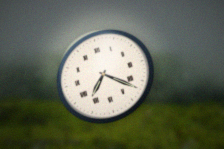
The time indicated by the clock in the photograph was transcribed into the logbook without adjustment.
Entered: 7:22
